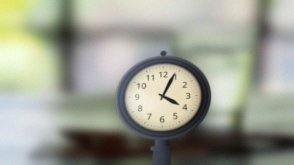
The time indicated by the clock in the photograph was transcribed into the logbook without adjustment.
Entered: 4:04
